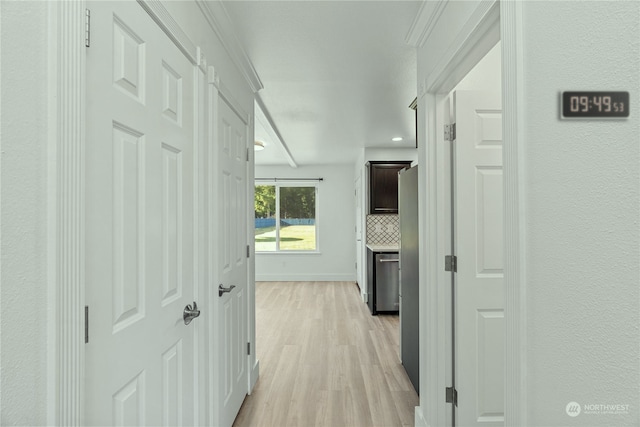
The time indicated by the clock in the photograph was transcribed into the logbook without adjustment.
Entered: 9:49
